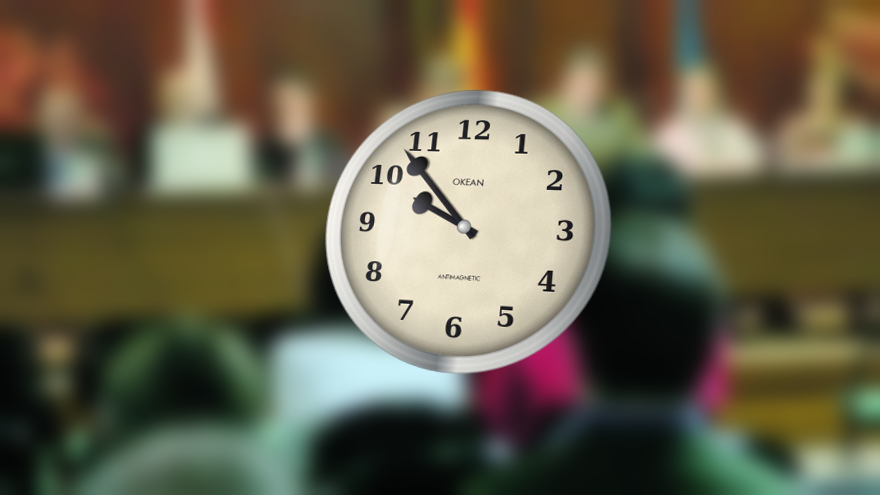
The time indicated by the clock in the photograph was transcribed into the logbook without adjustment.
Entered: 9:53
